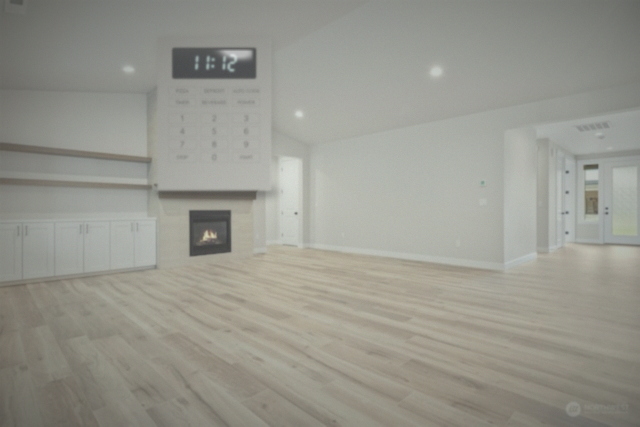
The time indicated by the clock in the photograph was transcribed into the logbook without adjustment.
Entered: 11:12
